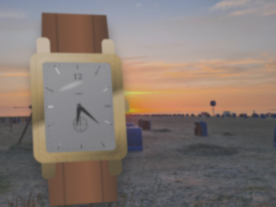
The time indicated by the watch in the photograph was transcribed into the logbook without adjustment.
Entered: 6:22
